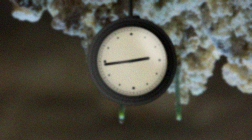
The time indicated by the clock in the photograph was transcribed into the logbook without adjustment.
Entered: 2:44
